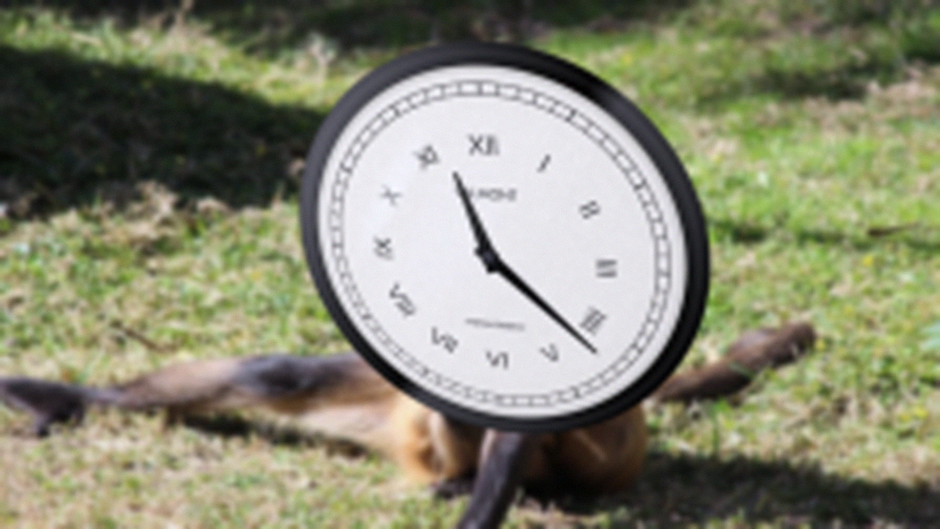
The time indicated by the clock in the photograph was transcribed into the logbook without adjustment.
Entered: 11:22
